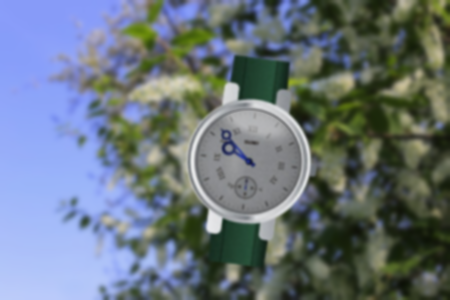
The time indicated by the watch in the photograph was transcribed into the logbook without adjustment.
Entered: 9:52
